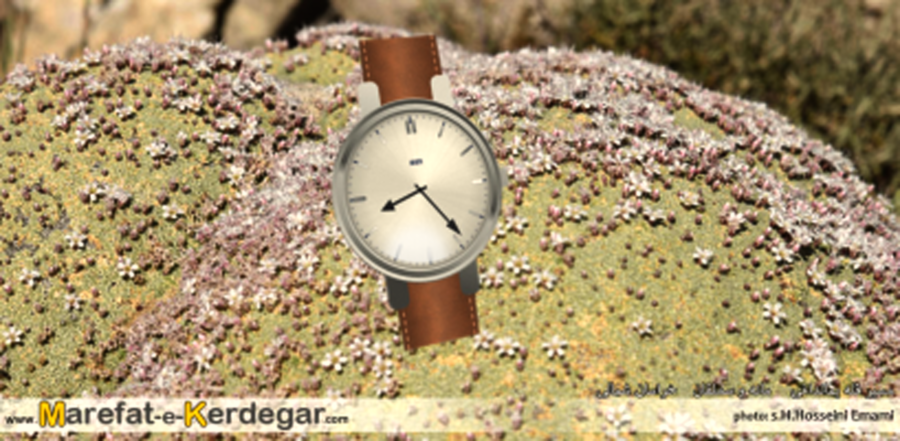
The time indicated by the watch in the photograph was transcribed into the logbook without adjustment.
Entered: 8:24
